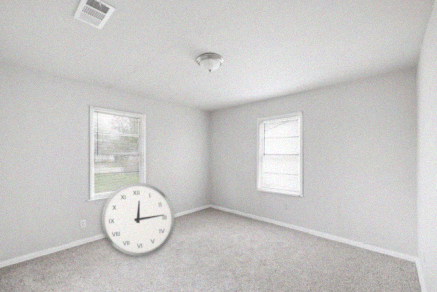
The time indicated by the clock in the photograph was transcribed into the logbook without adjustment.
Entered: 12:14
